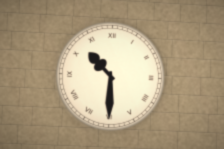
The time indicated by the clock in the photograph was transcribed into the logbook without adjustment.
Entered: 10:30
